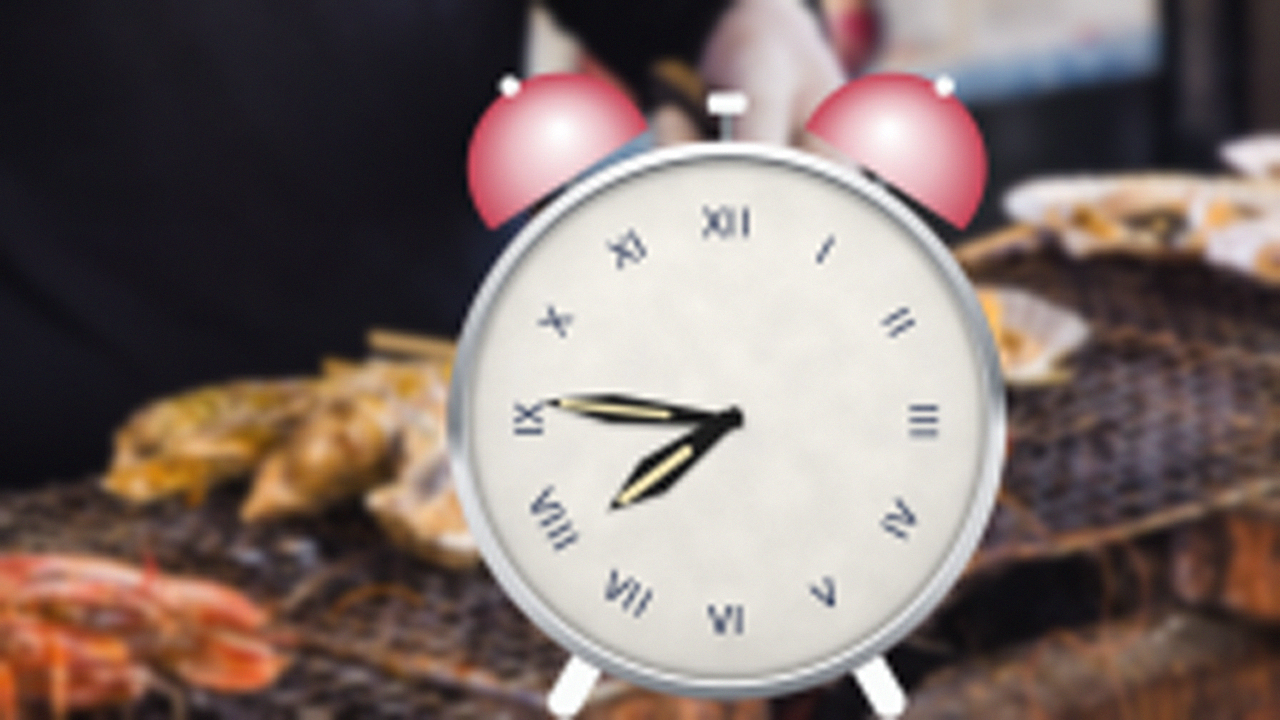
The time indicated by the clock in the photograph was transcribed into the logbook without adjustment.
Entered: 7:46
